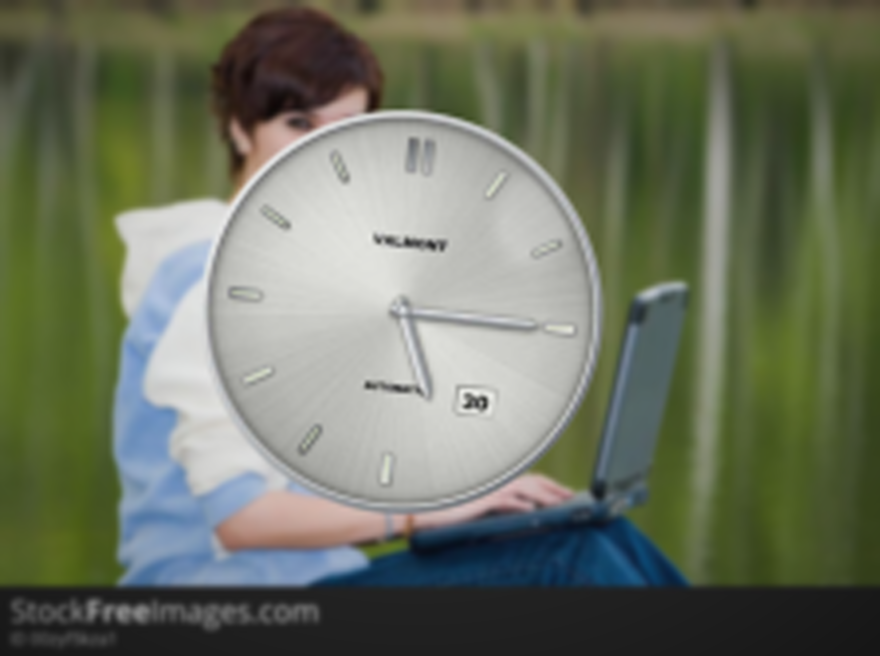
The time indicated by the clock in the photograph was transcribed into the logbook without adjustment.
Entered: 5:15
